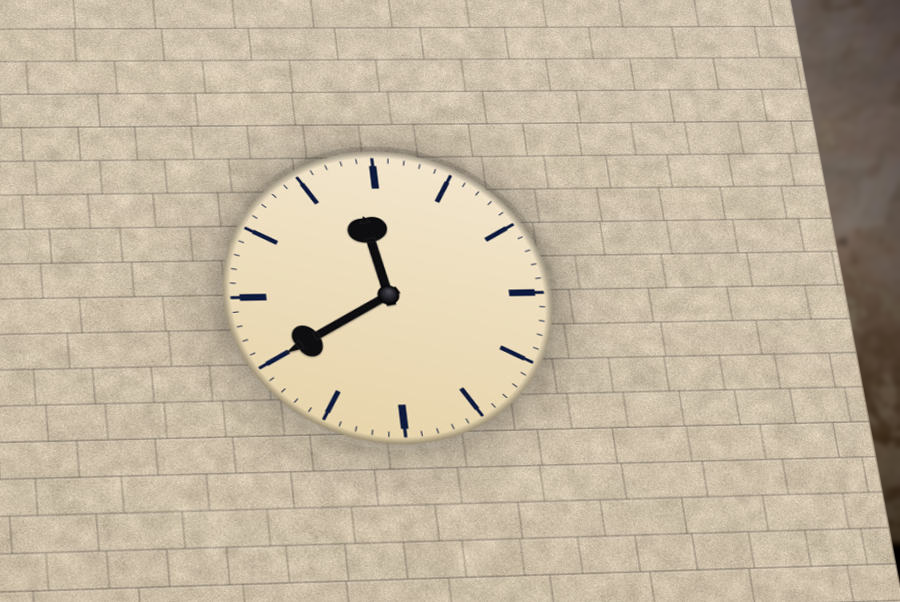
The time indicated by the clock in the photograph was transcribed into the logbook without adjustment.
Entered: 11:40
